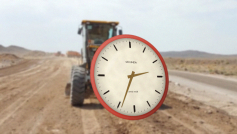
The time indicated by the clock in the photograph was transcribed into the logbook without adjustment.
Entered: 2:34
